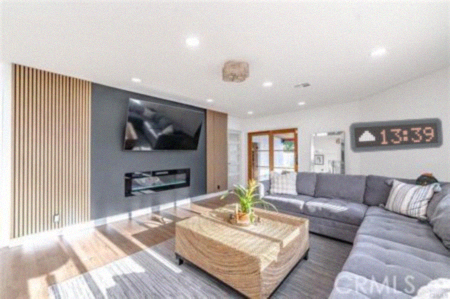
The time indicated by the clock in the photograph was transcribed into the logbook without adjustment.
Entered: 13:39
